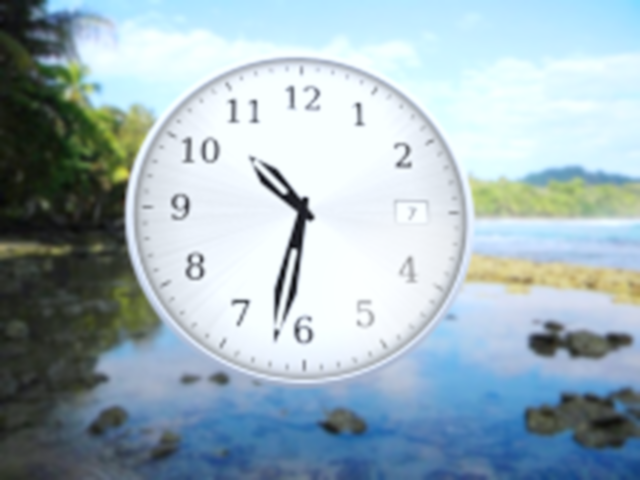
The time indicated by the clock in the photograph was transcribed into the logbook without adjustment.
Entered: 10:32
